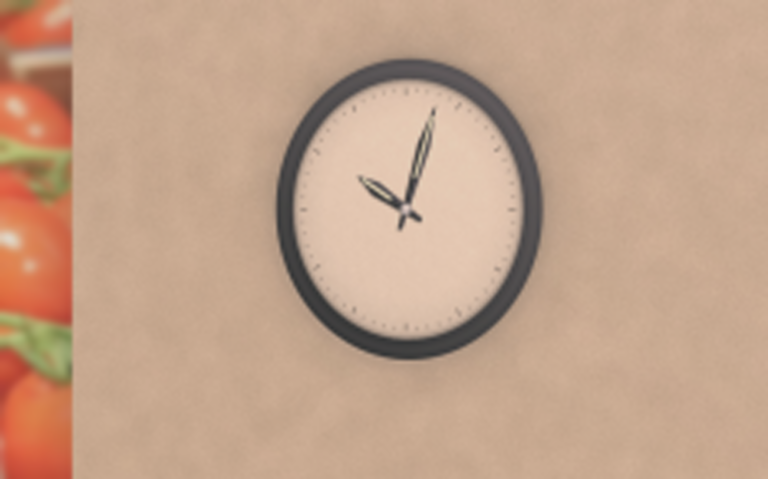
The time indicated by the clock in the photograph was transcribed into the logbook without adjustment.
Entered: 10:03
